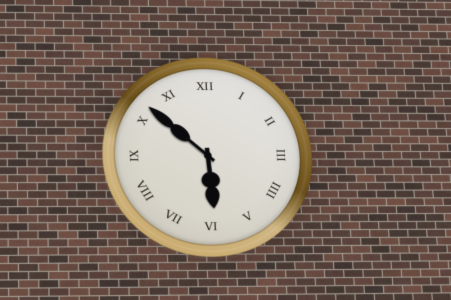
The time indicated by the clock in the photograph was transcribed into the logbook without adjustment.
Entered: 5:52
